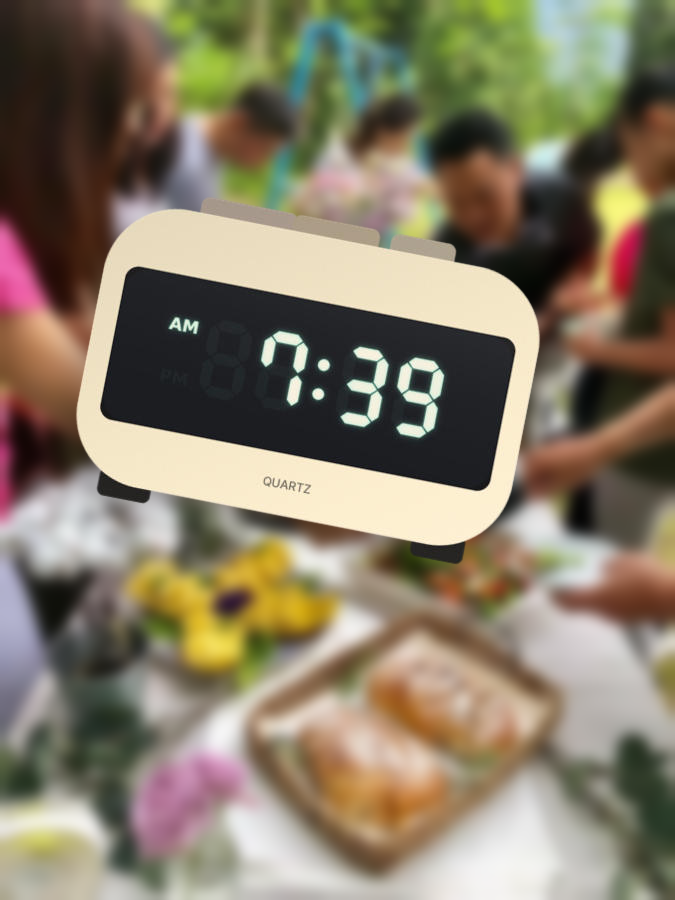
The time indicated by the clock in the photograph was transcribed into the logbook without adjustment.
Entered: 7:39
